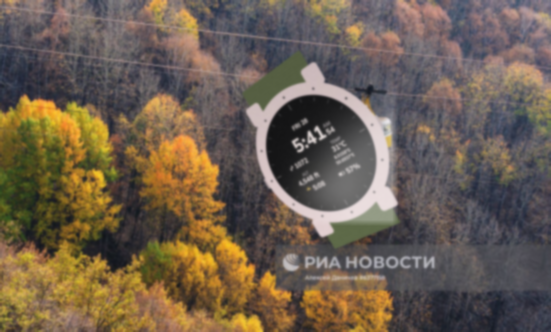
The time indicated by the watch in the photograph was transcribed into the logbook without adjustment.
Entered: 5:41
